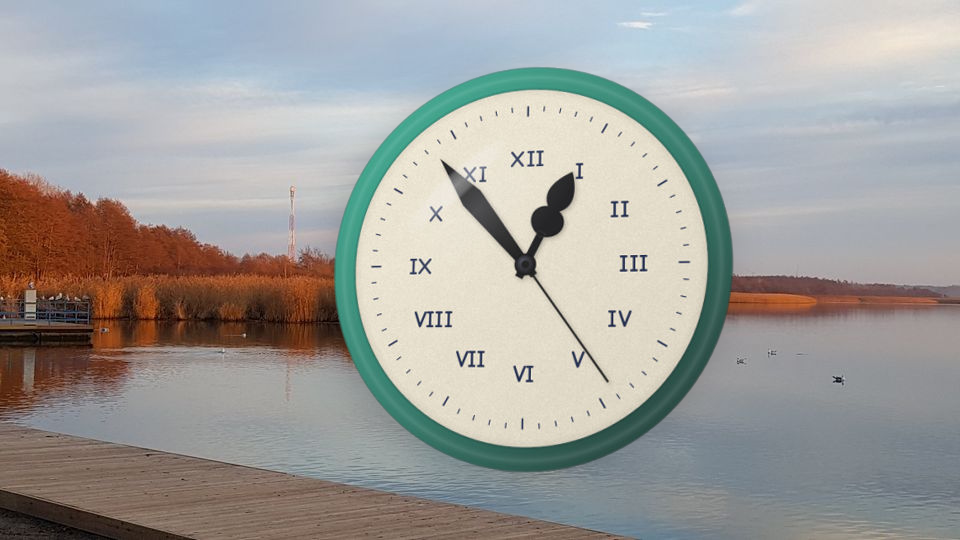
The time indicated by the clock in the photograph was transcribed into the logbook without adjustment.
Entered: 12:53:24
